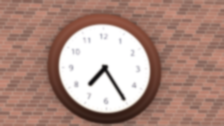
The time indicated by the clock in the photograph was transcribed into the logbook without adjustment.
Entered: 7:25
